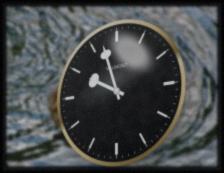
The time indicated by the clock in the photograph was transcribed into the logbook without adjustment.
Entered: 9:57
